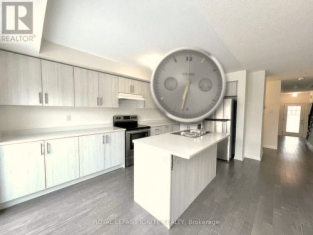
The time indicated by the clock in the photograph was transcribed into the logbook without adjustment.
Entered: 6:32
